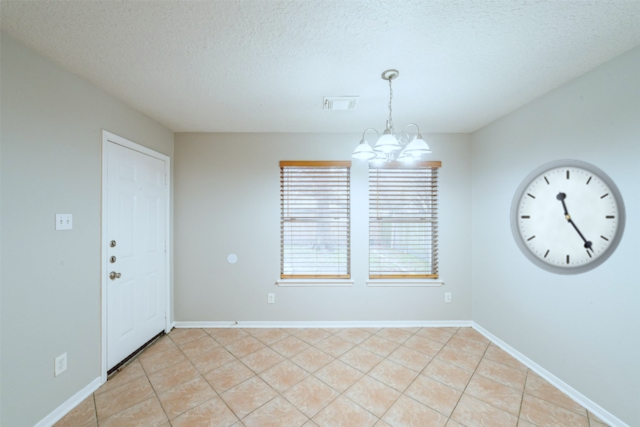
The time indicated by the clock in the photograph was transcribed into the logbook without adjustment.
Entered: 11:24
